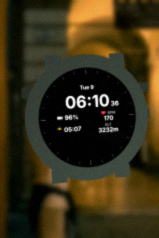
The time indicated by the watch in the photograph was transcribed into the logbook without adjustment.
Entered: 6:10
